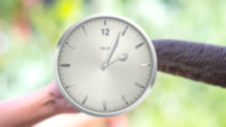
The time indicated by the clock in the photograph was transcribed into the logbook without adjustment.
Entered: 2:04
